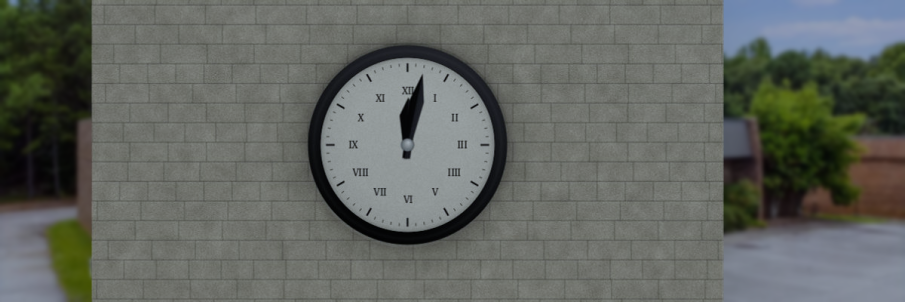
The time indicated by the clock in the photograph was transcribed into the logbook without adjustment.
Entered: 12:02
